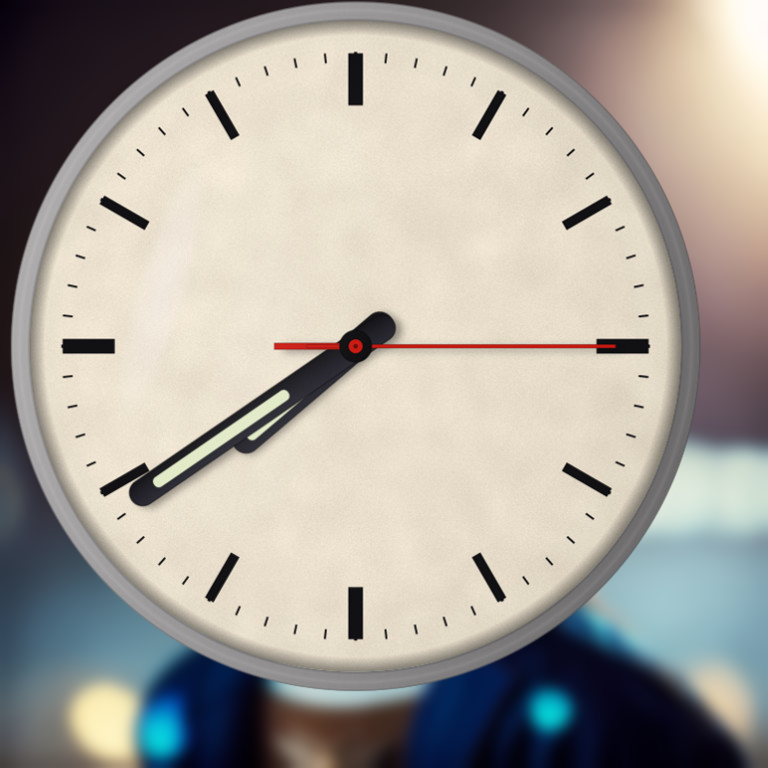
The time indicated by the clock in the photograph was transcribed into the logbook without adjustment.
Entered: 7:39:15
